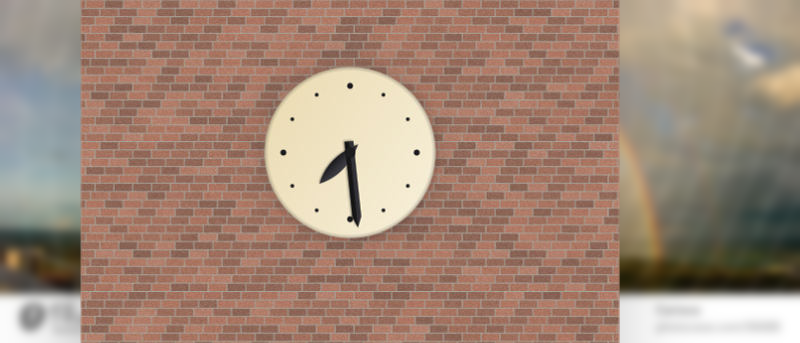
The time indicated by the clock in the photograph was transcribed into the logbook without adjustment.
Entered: 7:29
